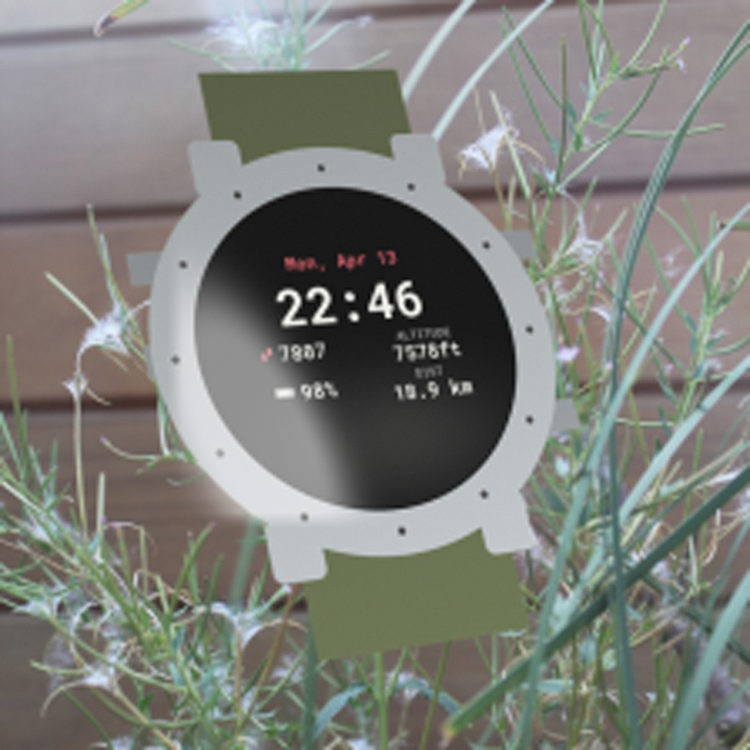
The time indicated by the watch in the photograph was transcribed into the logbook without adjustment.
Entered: 22:46
